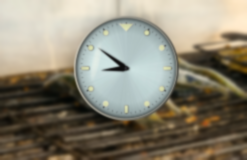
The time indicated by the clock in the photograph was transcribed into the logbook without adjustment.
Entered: 8:51
